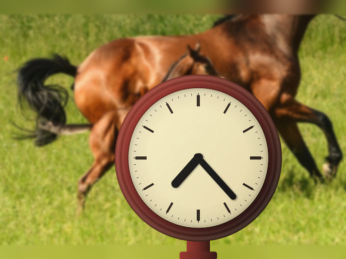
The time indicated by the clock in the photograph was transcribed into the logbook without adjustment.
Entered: 7:23
